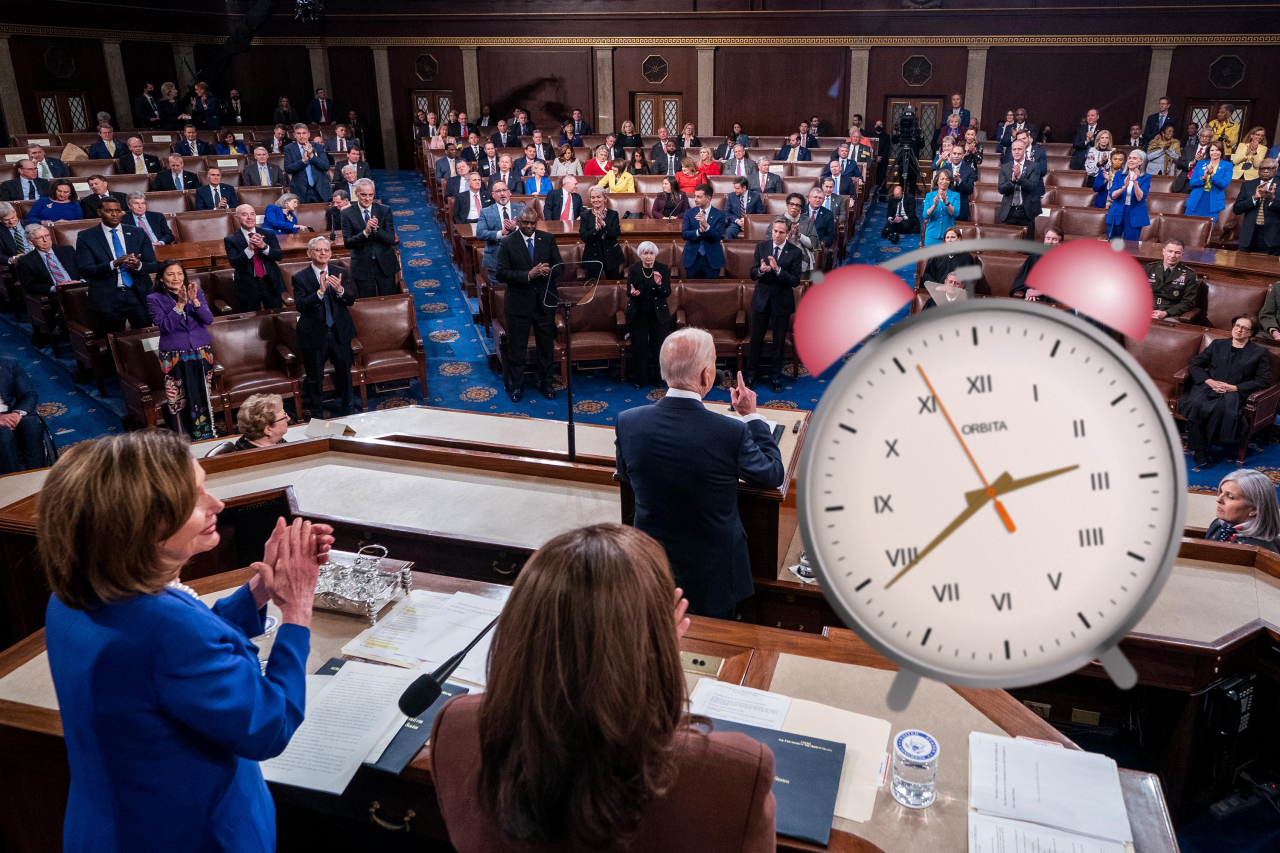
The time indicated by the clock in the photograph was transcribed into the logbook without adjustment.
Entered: 2:38:56
